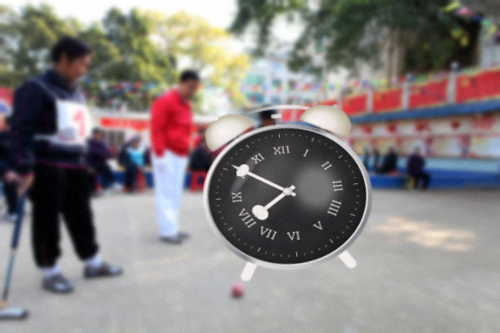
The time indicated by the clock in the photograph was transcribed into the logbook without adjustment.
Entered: 7:51
